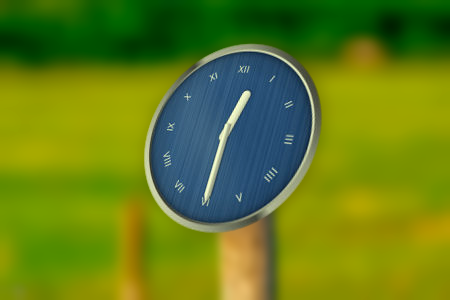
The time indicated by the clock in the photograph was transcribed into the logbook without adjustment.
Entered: 12:30
